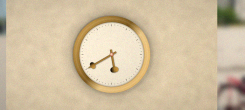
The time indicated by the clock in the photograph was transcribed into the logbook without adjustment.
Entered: 5:40
